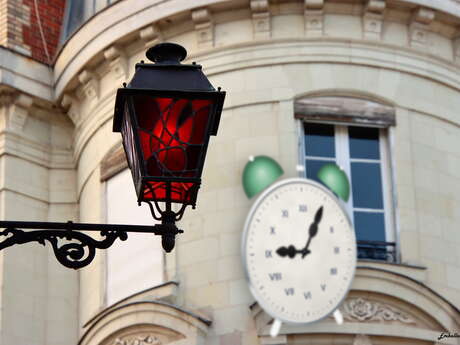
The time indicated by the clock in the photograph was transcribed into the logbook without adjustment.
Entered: 9:05
